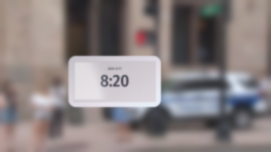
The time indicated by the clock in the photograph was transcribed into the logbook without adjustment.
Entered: 8:20
